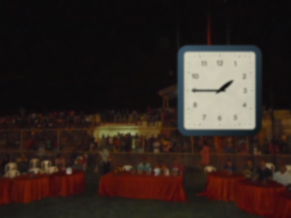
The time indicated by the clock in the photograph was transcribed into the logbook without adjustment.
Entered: 1:45
